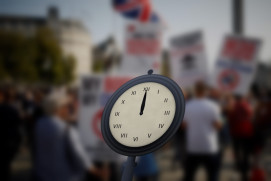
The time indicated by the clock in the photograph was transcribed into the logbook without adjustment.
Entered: 12:00
